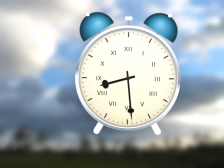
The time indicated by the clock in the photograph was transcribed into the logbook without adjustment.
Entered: 8:29
